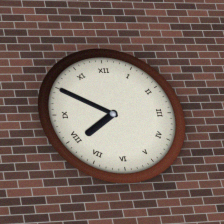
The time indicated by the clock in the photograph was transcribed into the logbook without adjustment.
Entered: 7:50
